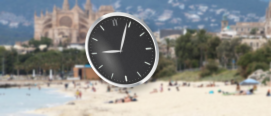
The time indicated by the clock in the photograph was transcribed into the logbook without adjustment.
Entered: 9:04
